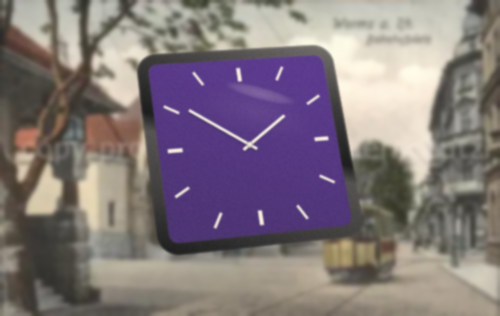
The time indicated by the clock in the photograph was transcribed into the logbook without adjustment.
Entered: 1:51
